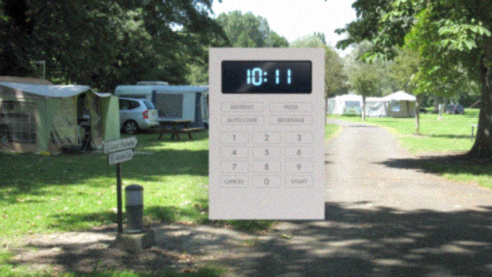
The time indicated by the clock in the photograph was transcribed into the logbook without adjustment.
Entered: 10:11
